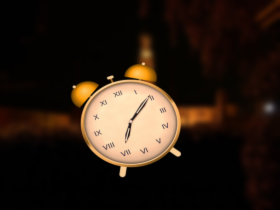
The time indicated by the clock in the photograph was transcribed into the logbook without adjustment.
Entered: 7:09
